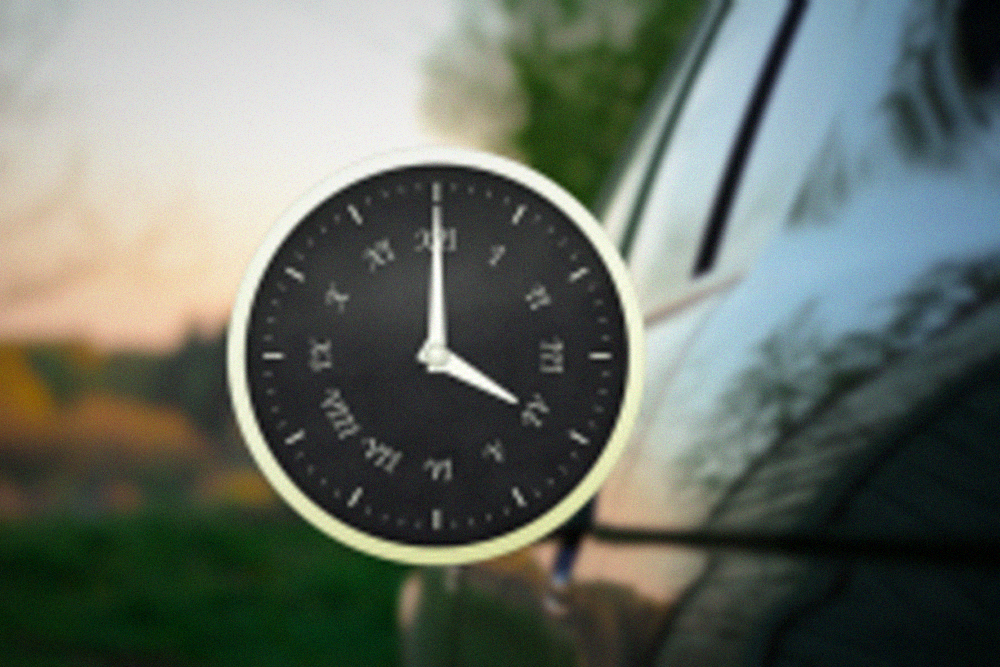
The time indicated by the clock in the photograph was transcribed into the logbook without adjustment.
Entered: 4:00
